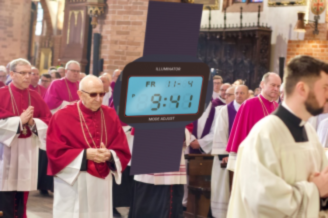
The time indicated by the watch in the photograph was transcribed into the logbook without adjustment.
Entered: 9:41
